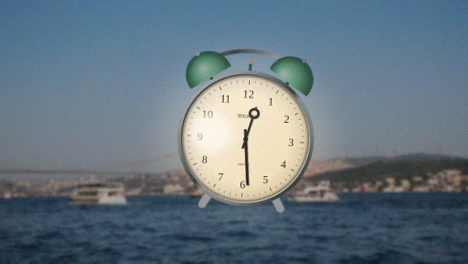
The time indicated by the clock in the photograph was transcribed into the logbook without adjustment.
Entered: 12:29
